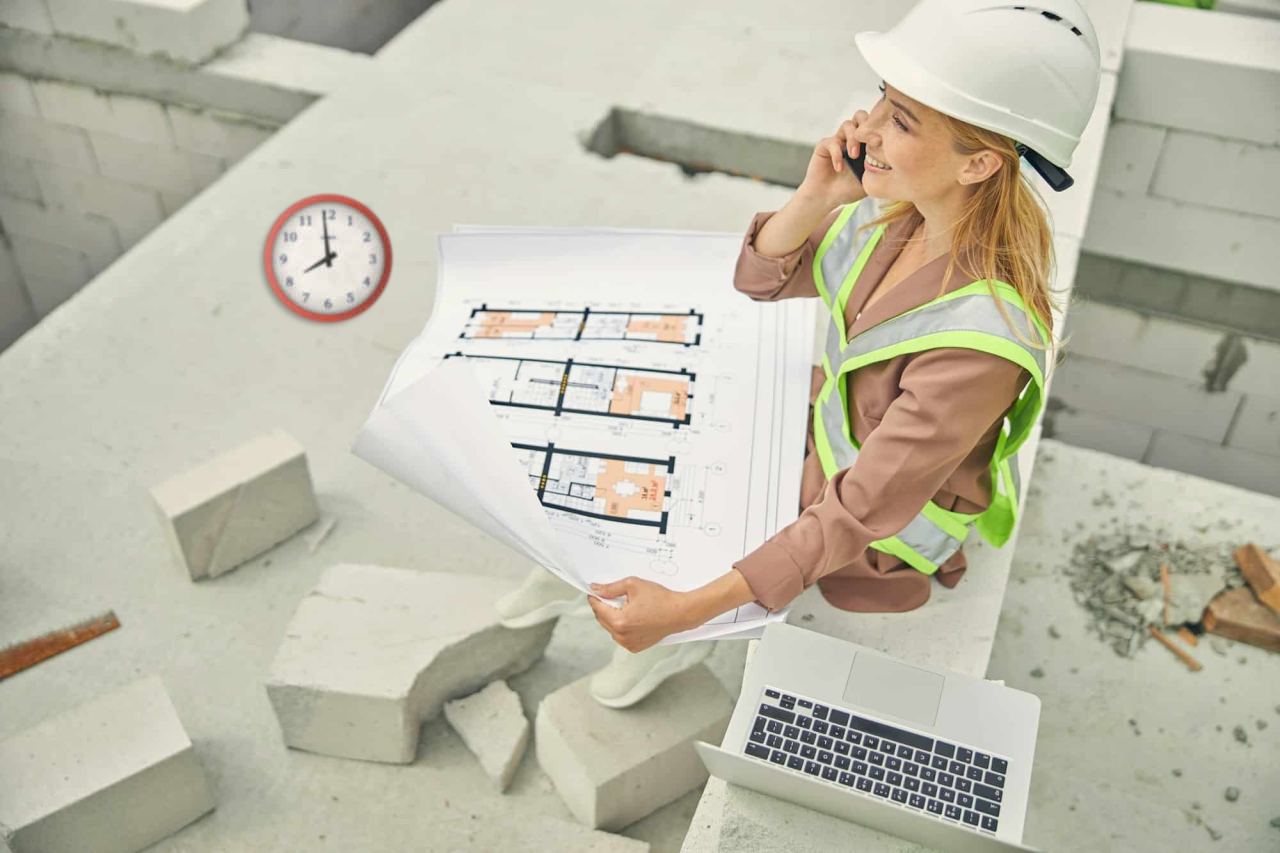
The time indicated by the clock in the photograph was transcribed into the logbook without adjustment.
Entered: 7:59
